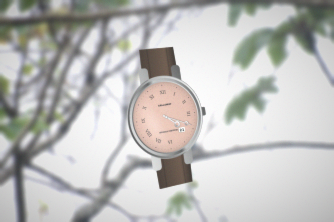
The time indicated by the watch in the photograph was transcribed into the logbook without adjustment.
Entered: 4:19
